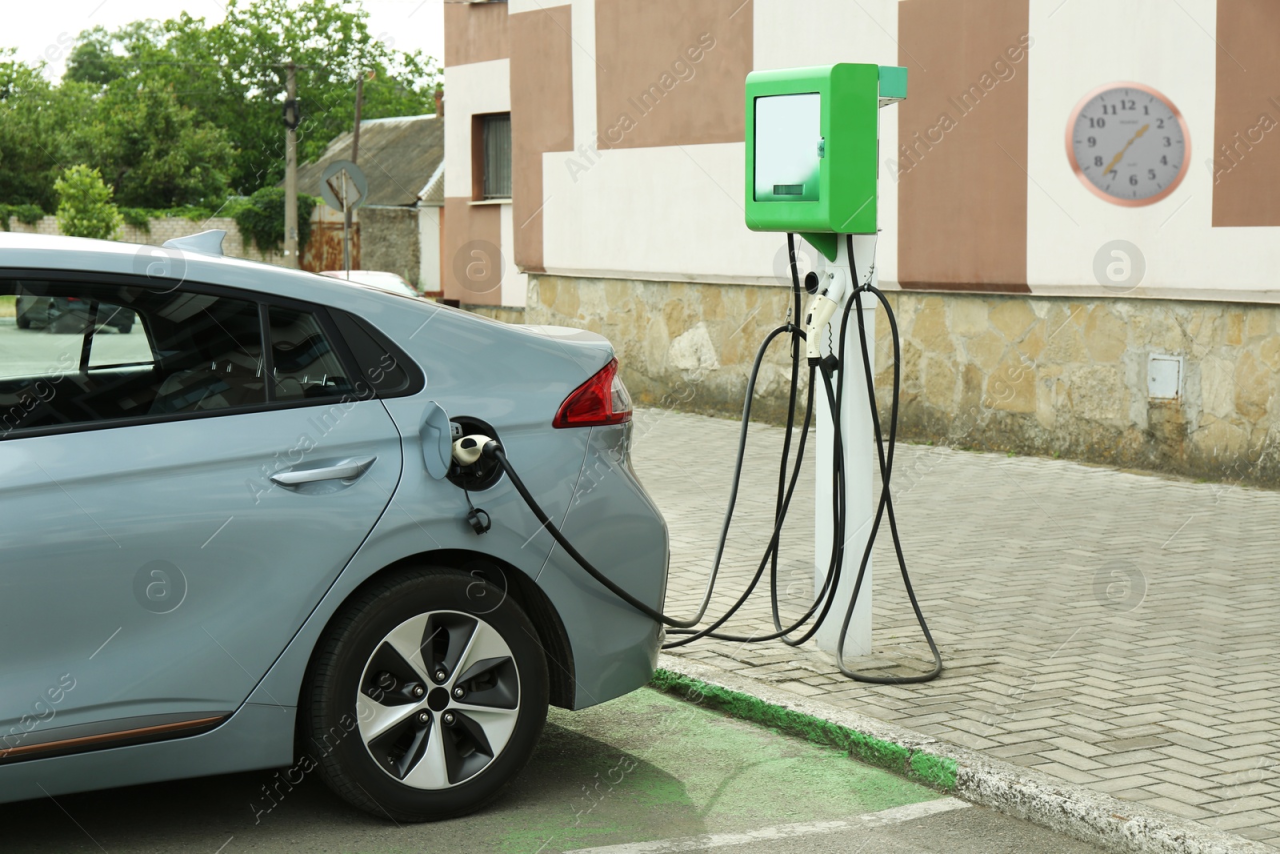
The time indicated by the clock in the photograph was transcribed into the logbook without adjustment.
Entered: 1:37
